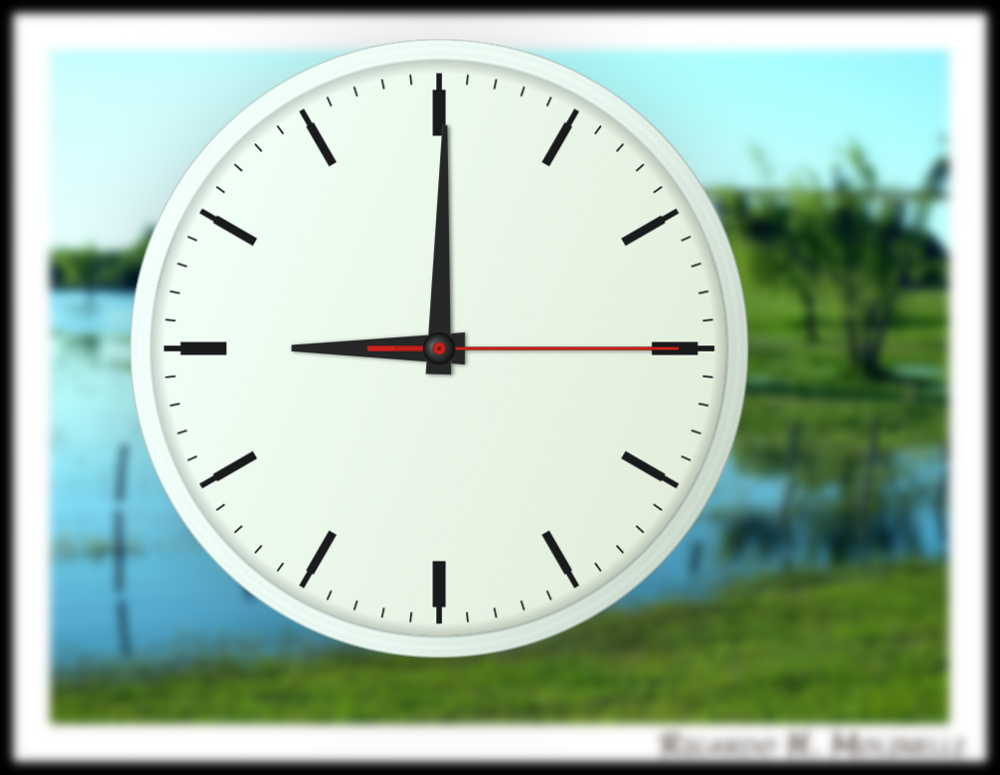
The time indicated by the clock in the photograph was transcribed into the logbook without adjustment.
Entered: 9:00:15
